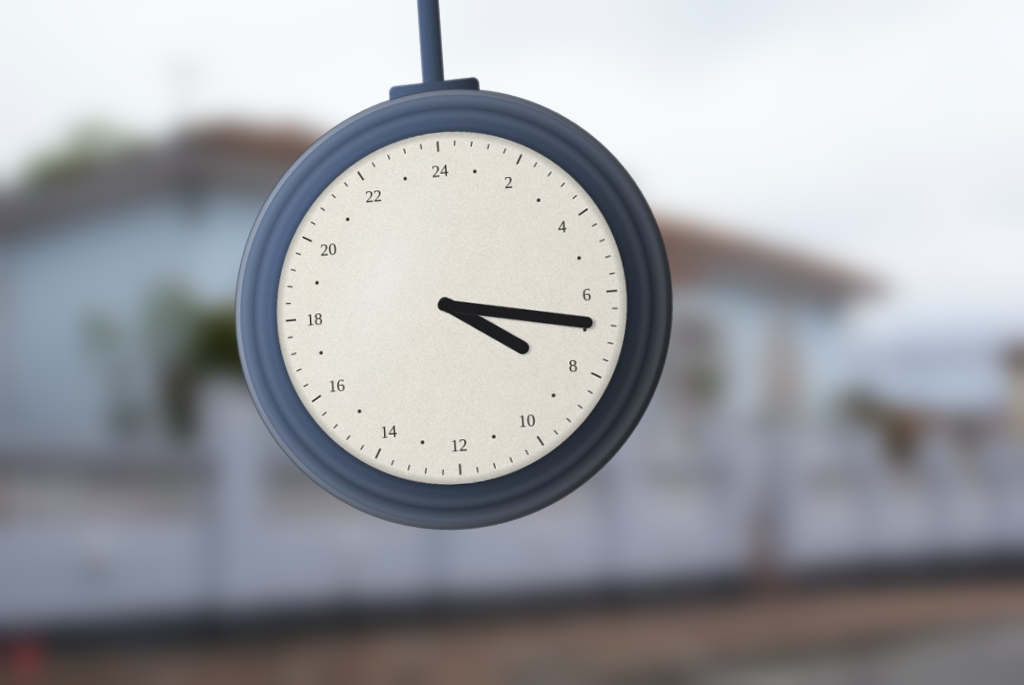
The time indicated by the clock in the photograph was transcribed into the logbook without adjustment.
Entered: 8:17
